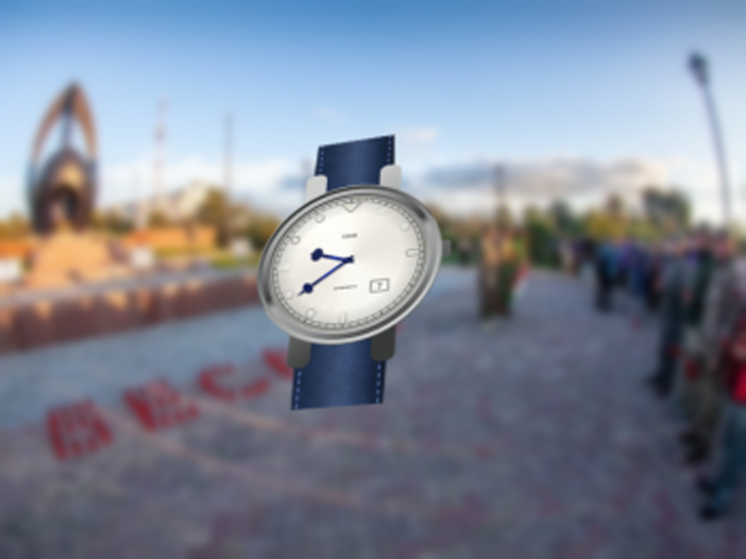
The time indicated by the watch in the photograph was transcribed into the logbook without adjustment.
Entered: 9:39
